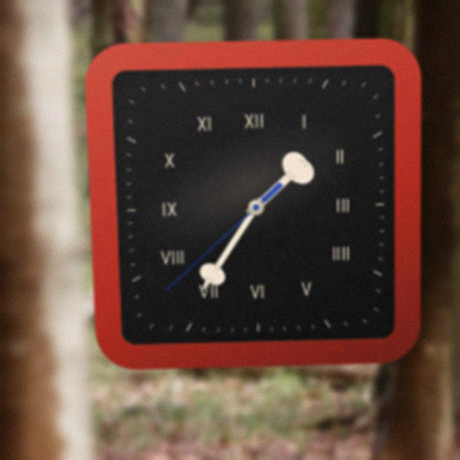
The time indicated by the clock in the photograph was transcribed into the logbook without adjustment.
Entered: 1:35:38
